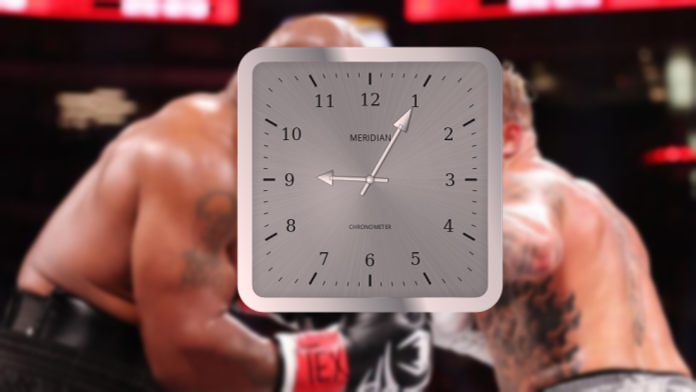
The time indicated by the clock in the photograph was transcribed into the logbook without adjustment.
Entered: 9:05
